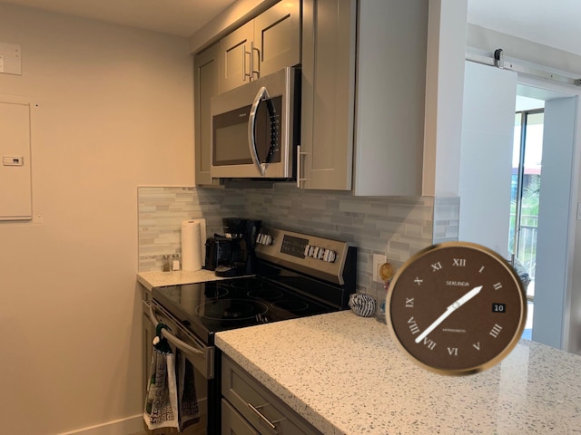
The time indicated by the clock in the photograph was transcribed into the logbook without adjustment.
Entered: 1:37
